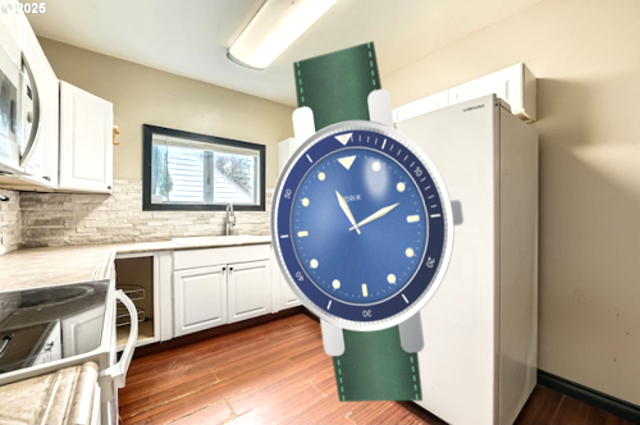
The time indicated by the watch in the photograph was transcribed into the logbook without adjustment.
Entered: 11:12
